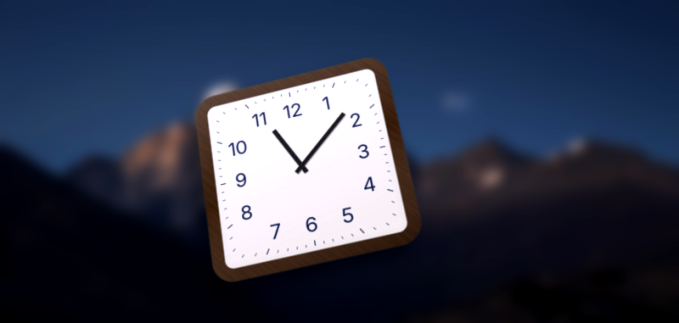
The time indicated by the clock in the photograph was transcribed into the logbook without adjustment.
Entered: 11:08
